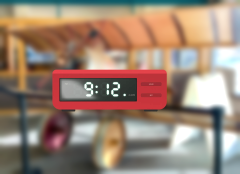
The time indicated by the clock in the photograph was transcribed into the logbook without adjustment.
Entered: 9:12
